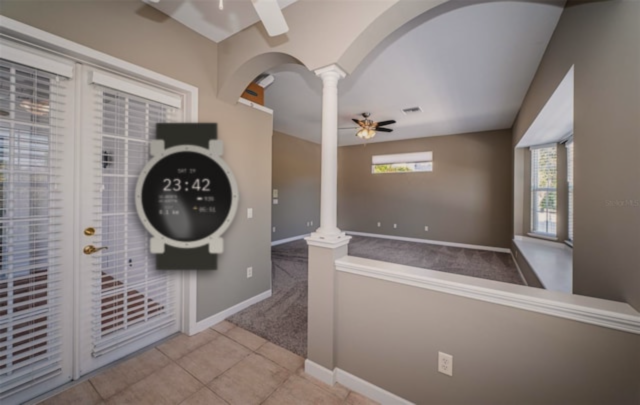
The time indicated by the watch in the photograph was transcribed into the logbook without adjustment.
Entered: 23:42
